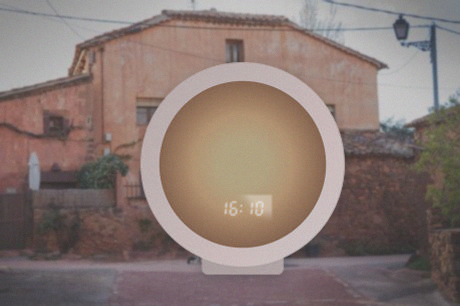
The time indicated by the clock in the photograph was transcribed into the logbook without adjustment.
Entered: 16:10
